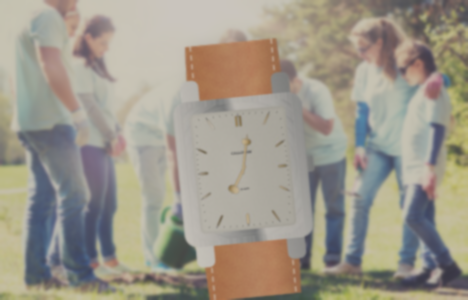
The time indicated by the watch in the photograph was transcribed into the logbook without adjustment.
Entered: 7:02
